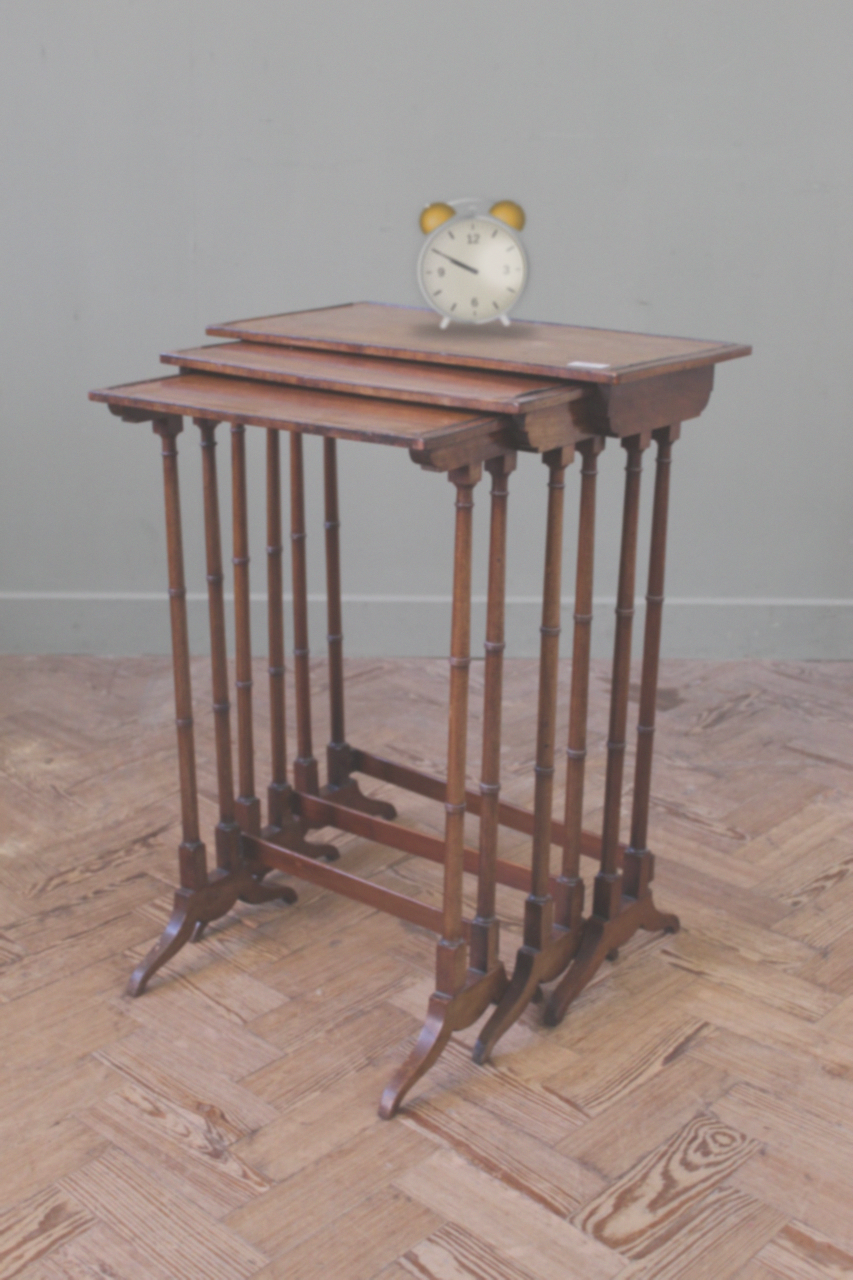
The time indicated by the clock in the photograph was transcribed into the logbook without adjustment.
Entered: 9:50
